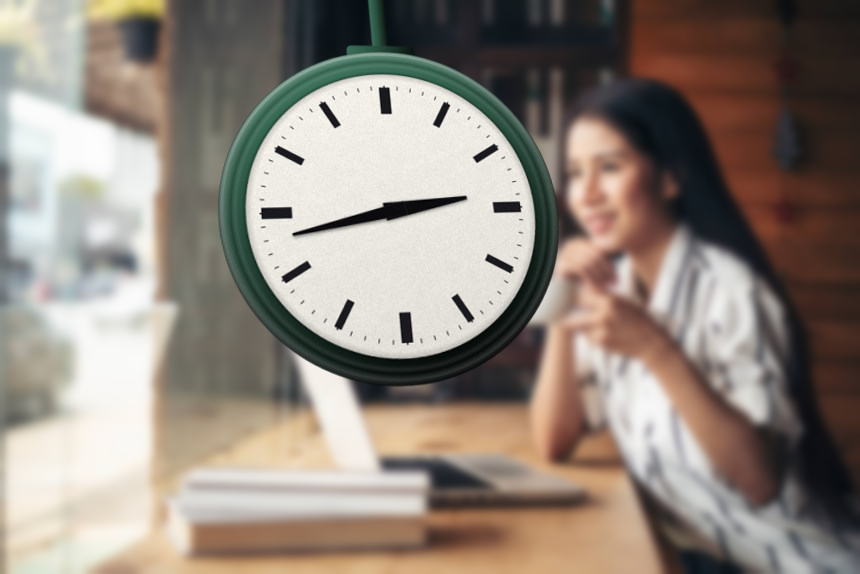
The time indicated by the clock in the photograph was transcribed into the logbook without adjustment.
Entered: 2:43
